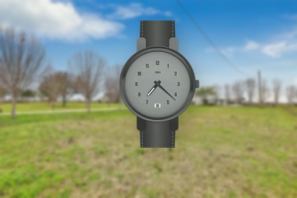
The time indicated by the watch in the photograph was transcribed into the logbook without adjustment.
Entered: 7:22
